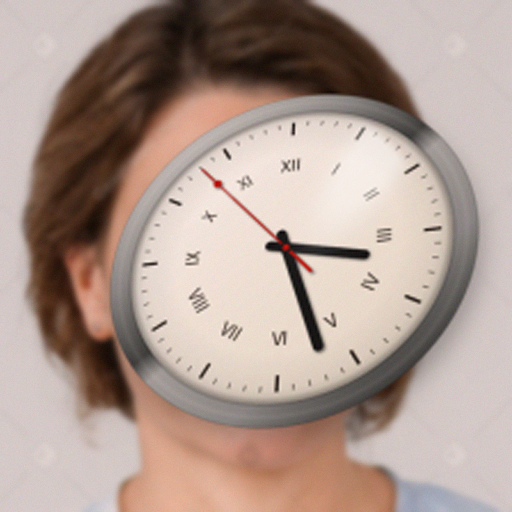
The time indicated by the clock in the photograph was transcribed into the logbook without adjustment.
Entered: 3:26:53
